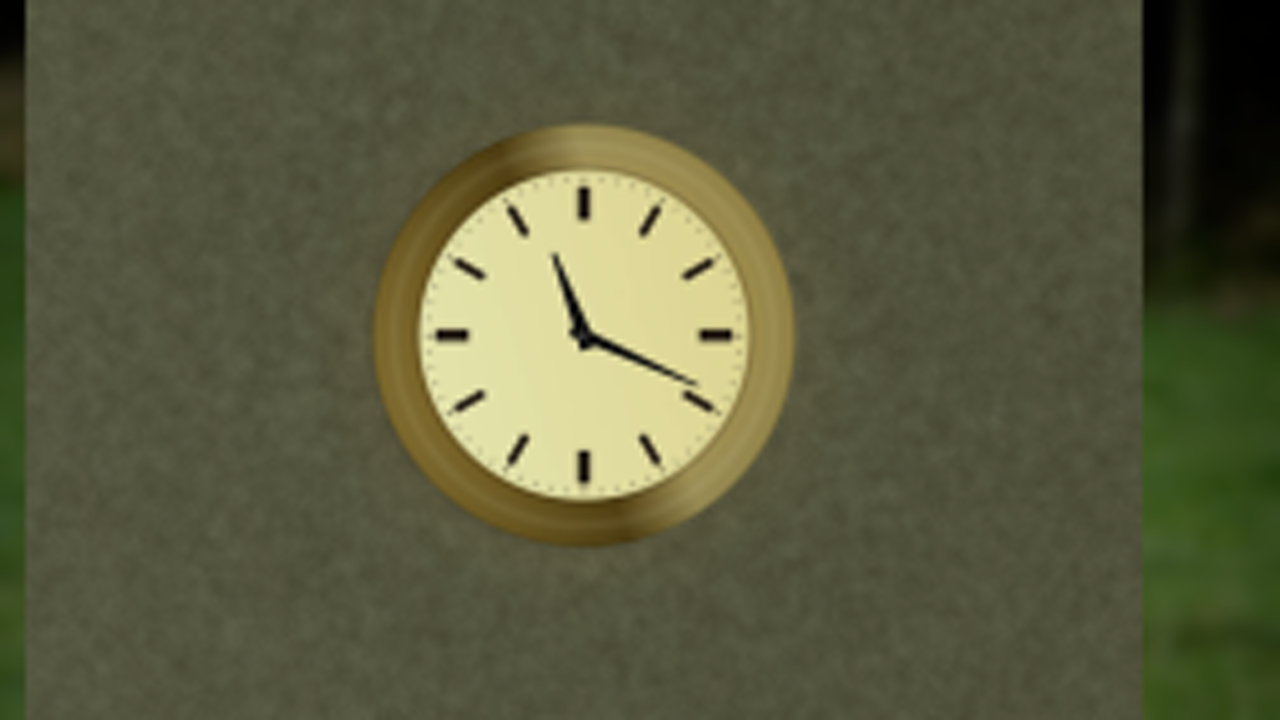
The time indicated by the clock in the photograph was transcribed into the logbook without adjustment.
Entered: 11:19
